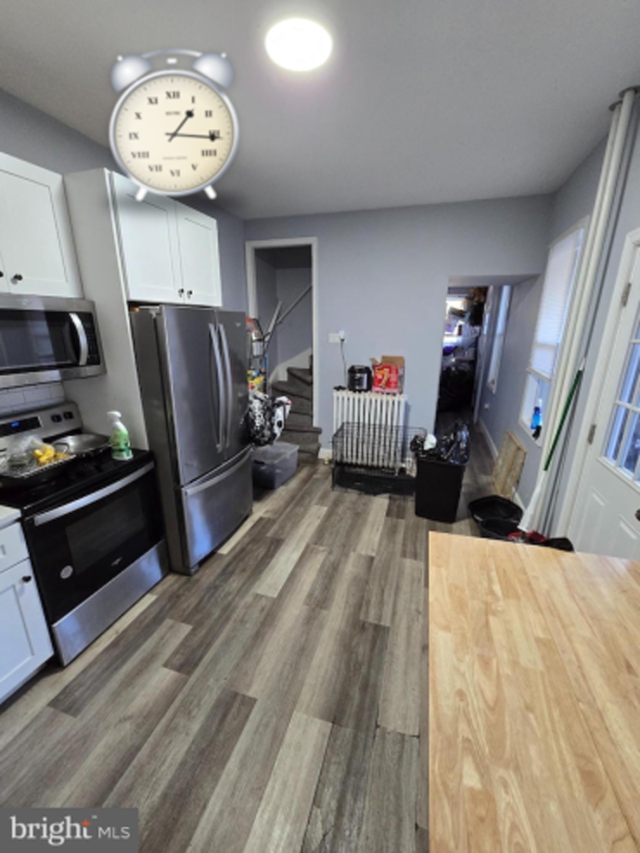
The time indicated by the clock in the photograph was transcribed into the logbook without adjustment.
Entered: 1:16
